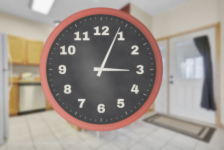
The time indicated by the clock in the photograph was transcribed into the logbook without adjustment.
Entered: 3:04
